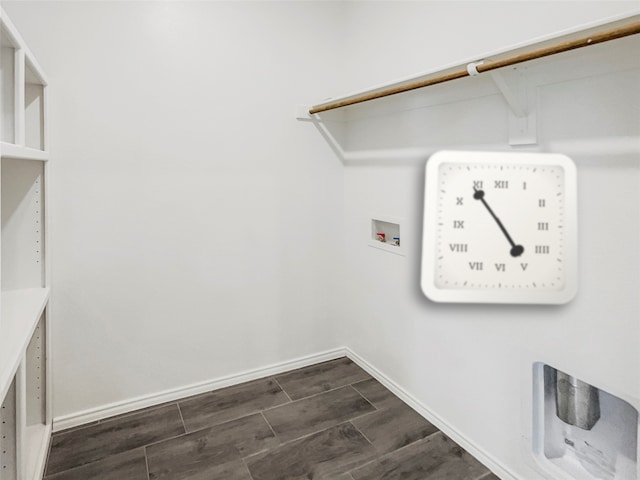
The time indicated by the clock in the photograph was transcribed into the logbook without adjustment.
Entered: 4:54
